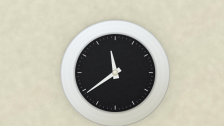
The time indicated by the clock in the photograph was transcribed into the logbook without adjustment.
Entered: 11:39
